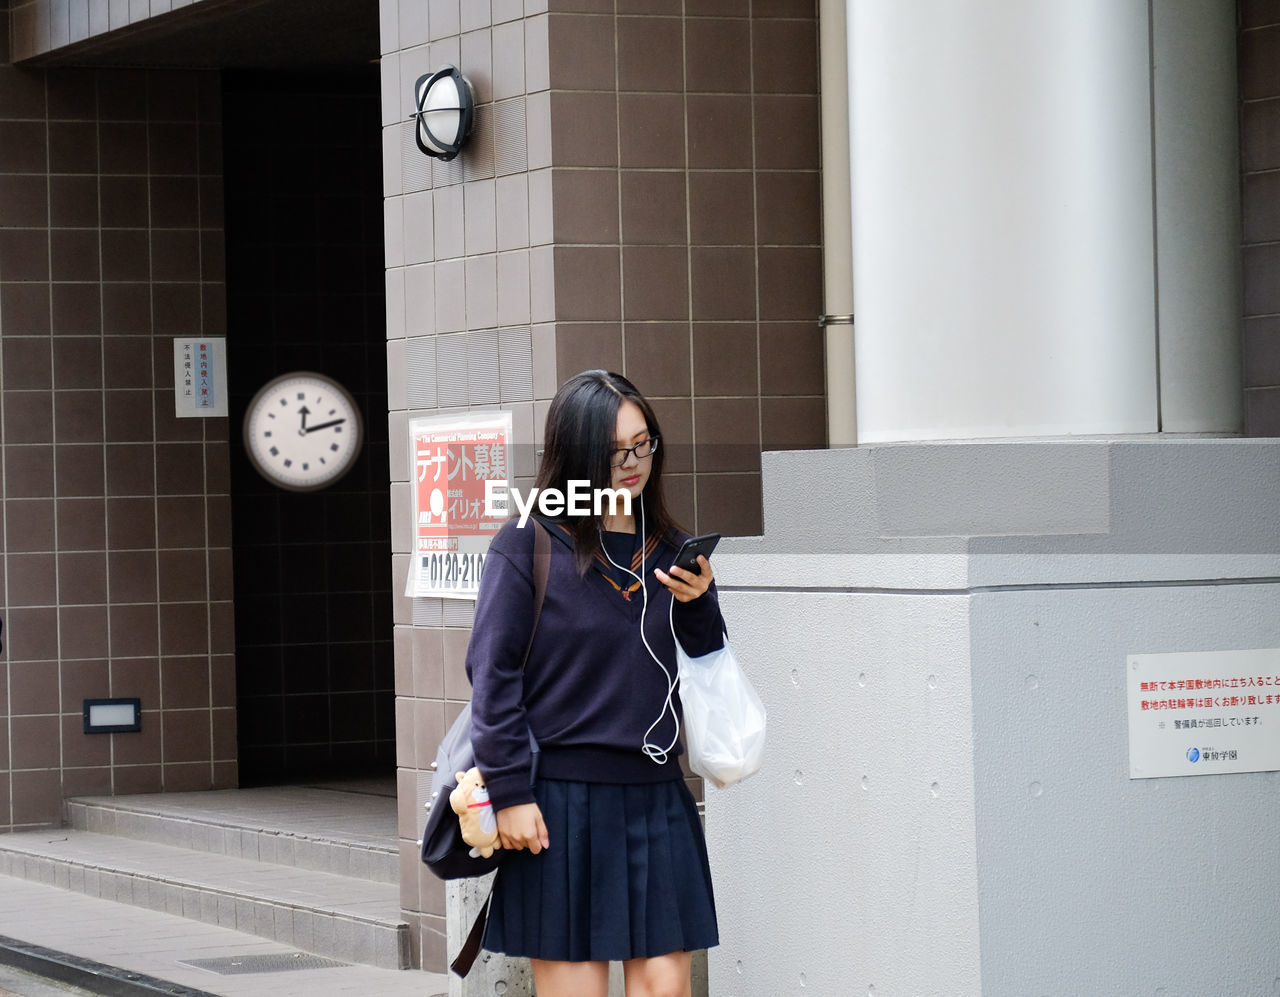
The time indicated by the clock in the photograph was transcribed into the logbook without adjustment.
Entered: 12:13
